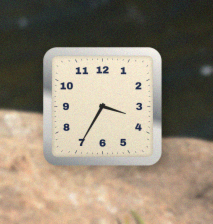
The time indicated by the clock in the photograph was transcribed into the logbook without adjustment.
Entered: 3:35
